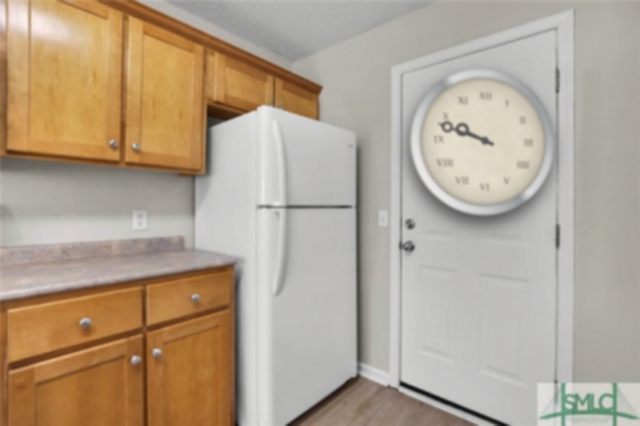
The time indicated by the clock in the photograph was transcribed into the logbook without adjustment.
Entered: 9:48
